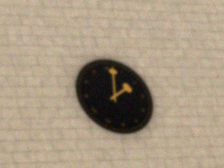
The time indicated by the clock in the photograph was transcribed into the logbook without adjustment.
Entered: 2:02
